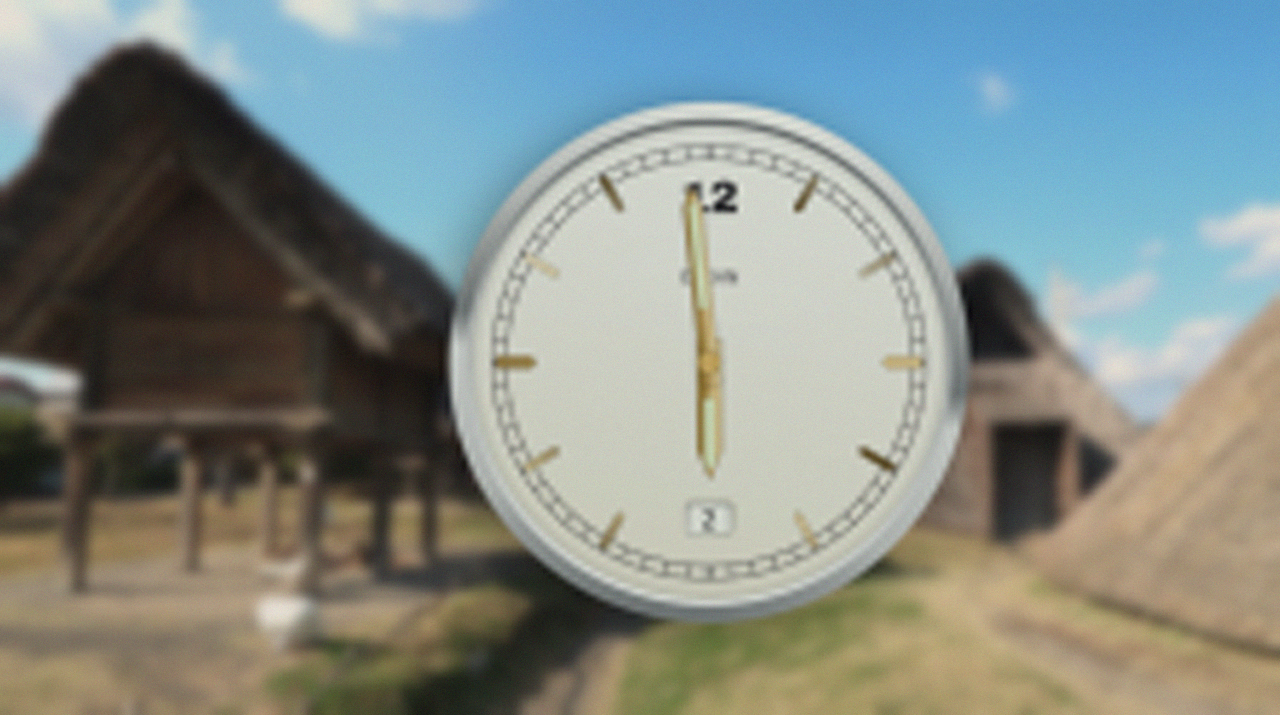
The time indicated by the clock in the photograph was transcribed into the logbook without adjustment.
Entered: 5:59
